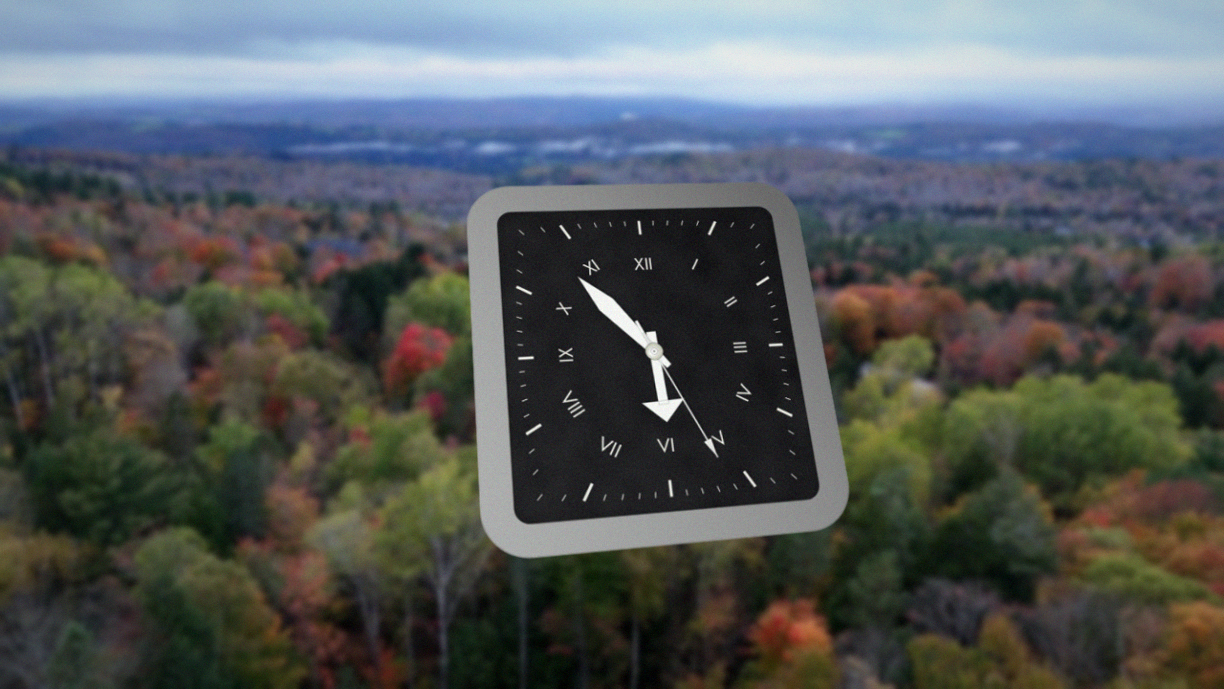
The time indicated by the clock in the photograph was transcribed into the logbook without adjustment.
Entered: 5:53:26
